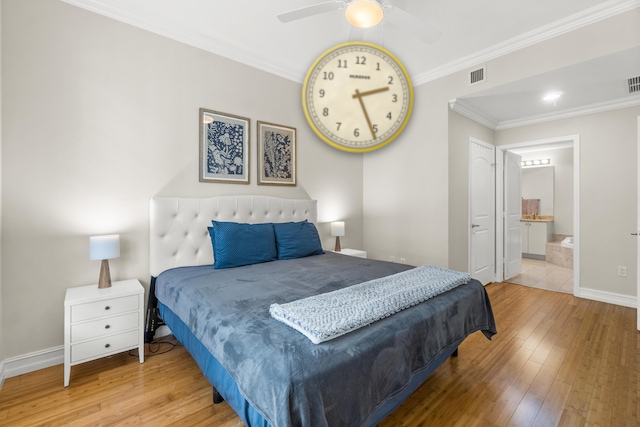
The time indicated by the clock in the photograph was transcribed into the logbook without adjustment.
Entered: 2:26
